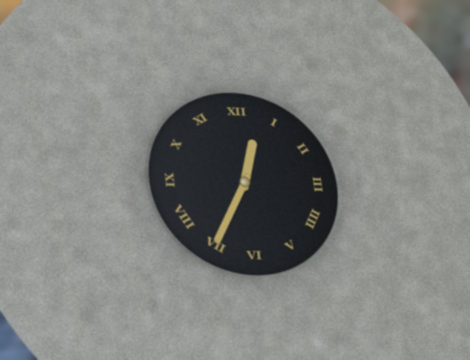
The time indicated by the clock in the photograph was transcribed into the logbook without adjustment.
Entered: 12:35
